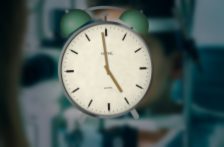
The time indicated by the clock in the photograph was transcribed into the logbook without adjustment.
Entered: 4:59
